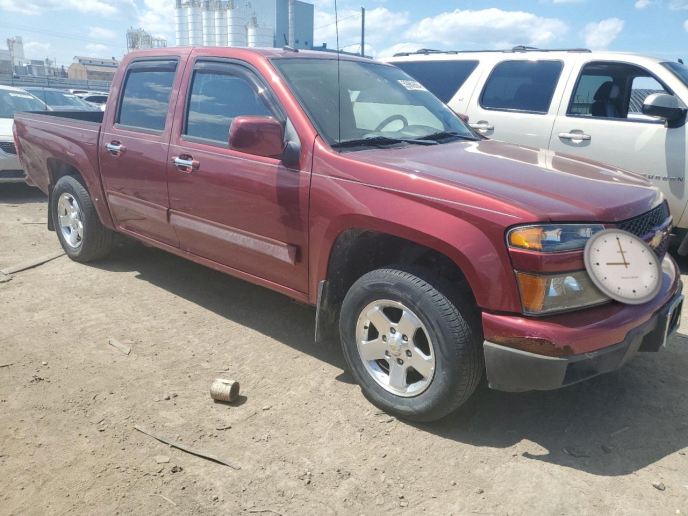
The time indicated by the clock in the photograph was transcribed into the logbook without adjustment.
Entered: 9:00
